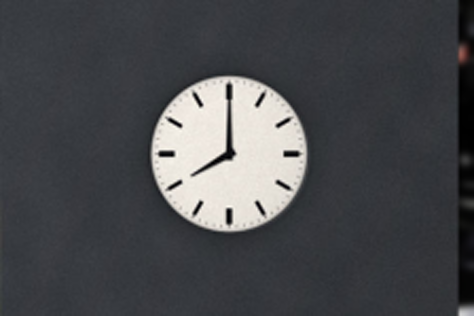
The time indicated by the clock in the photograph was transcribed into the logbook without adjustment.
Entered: 8:00
